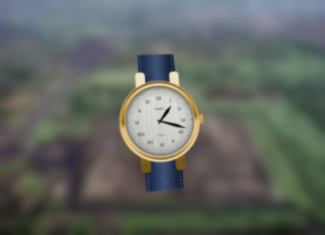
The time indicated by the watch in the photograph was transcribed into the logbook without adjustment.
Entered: 1:18
